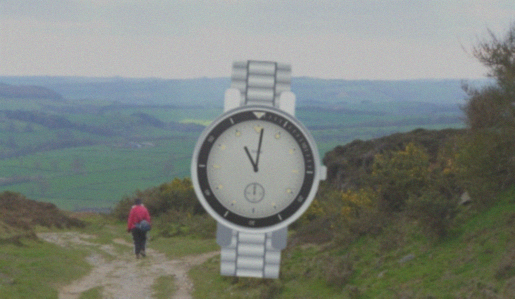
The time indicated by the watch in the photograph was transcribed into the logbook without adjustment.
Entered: 11:01
